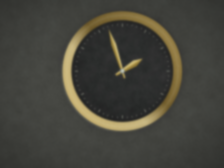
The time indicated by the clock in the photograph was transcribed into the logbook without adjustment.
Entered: 1:57
